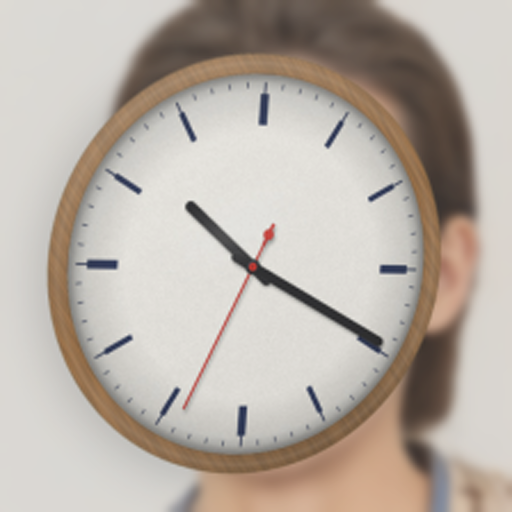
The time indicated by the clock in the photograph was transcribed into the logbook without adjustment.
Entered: 10:19:34
